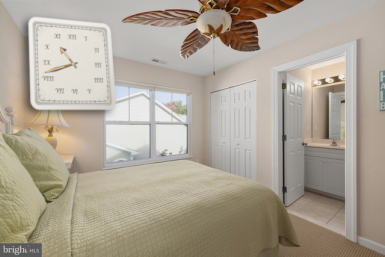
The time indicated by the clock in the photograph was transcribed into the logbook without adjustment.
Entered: 10:42
